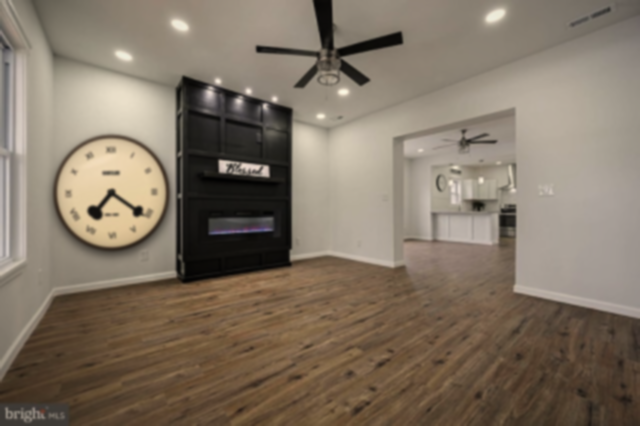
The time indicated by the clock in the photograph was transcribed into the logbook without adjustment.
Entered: 7:21
